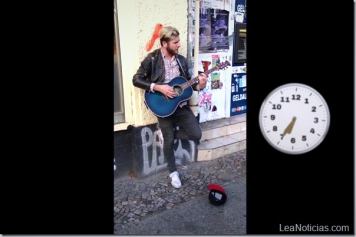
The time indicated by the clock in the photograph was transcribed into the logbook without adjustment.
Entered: 6:35
